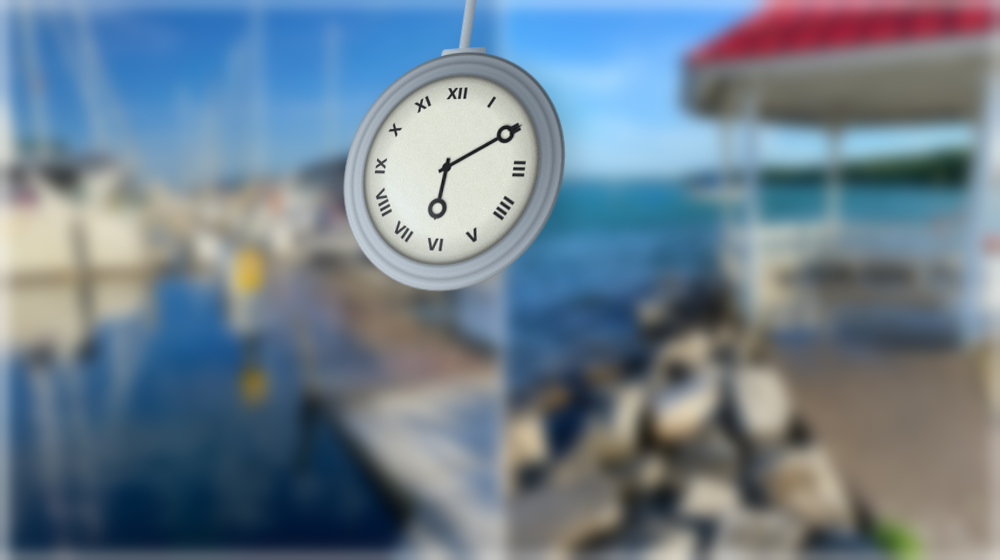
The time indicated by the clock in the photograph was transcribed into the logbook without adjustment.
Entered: 6:10
